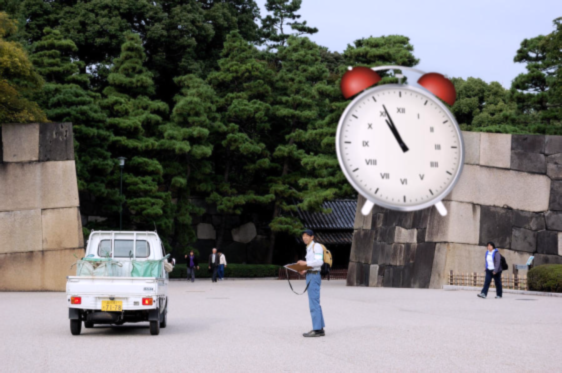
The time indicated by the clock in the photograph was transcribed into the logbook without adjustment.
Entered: 10:56
